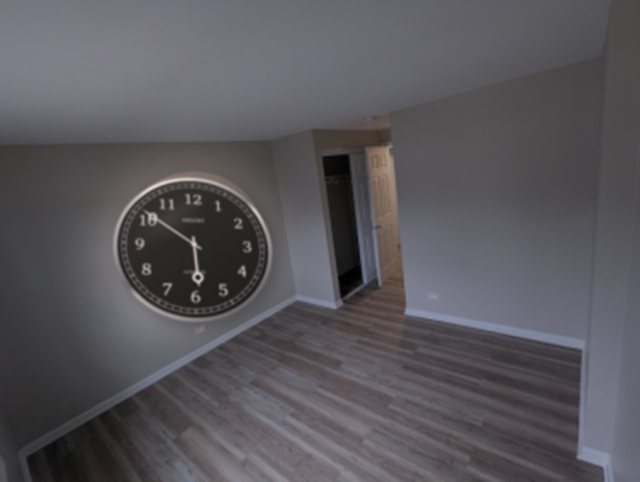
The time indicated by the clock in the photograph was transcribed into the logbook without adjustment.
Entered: 5:51
